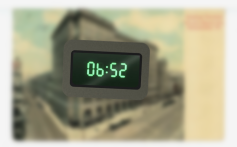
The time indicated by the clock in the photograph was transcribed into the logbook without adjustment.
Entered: 6:52
